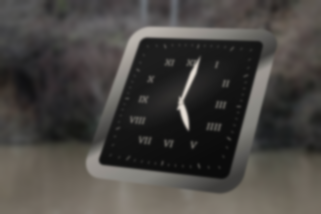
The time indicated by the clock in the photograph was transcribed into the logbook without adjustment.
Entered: 5:01
